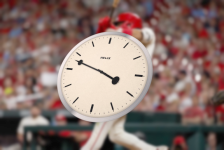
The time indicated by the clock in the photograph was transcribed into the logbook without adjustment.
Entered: 3:48
